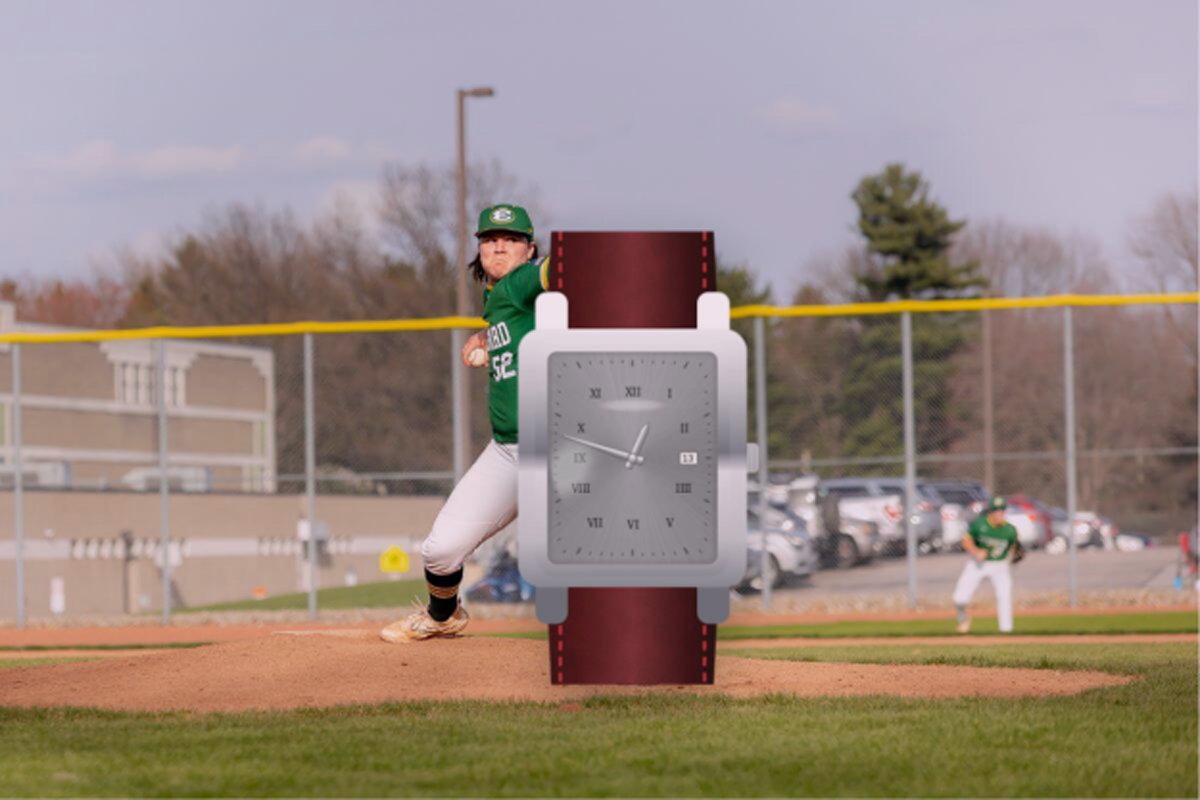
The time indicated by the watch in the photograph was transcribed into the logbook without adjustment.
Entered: 12:48
